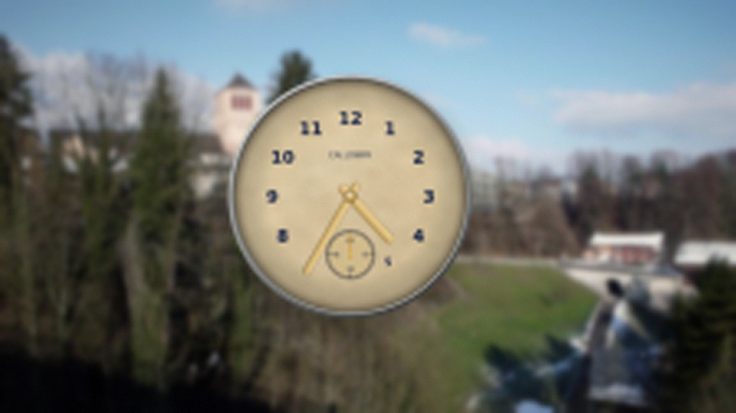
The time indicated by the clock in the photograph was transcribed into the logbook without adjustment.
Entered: 4:35
